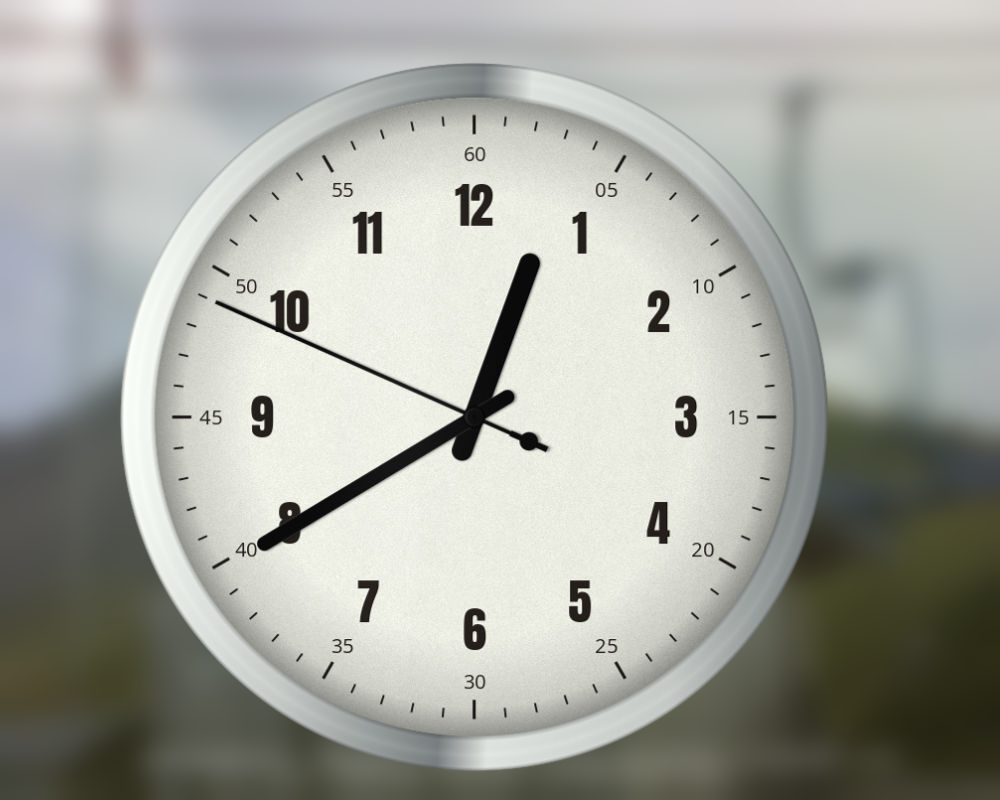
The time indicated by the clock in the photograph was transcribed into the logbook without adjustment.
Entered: 12:39:49
